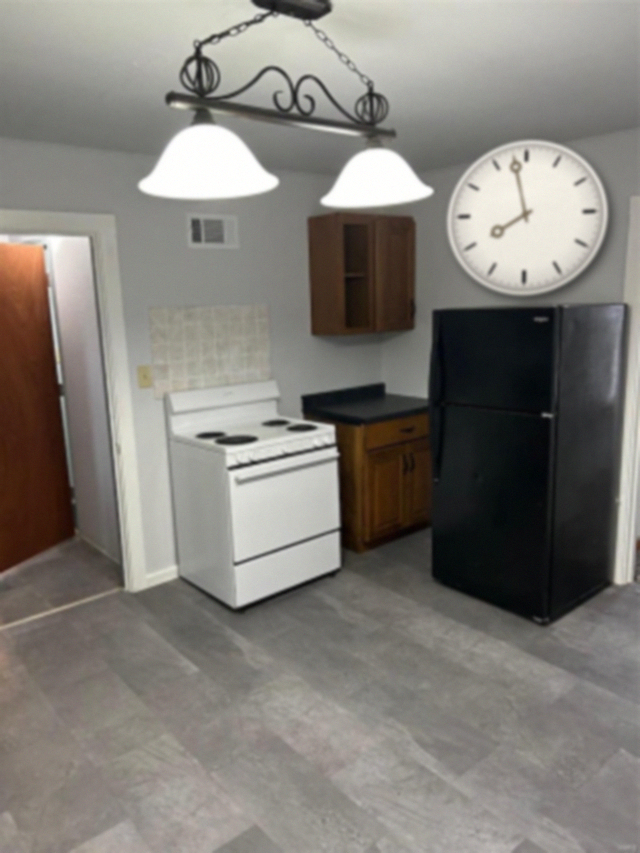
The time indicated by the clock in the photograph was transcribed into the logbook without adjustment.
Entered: 7:58
